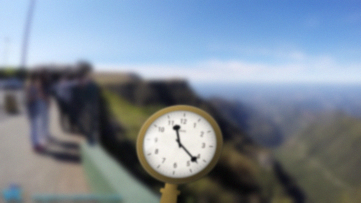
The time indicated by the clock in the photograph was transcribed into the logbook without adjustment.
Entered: 11:22
